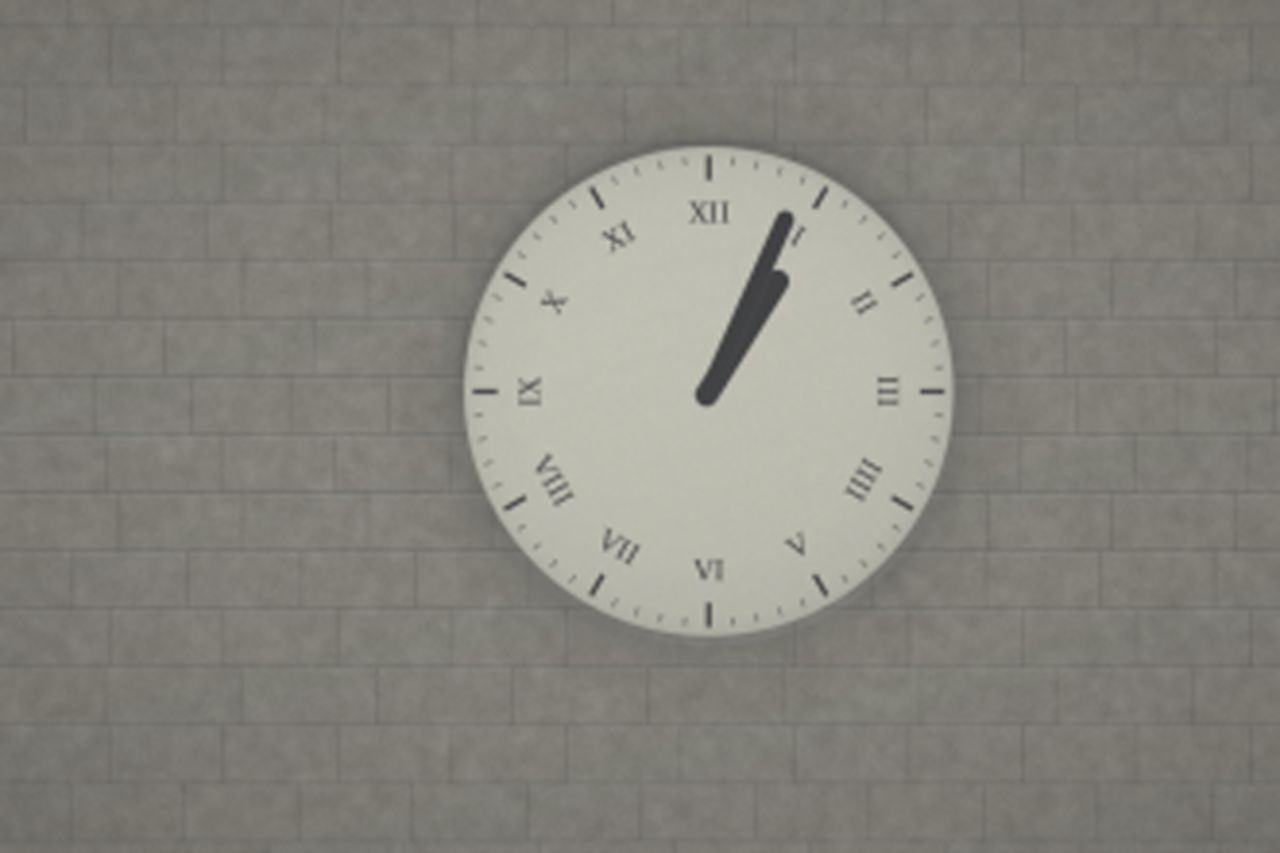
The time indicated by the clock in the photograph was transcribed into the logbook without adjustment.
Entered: 1:04
